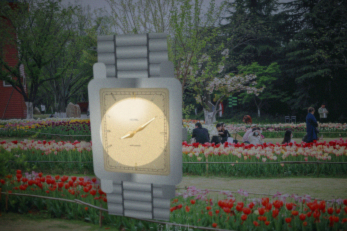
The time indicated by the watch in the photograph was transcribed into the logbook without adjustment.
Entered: 8:09
